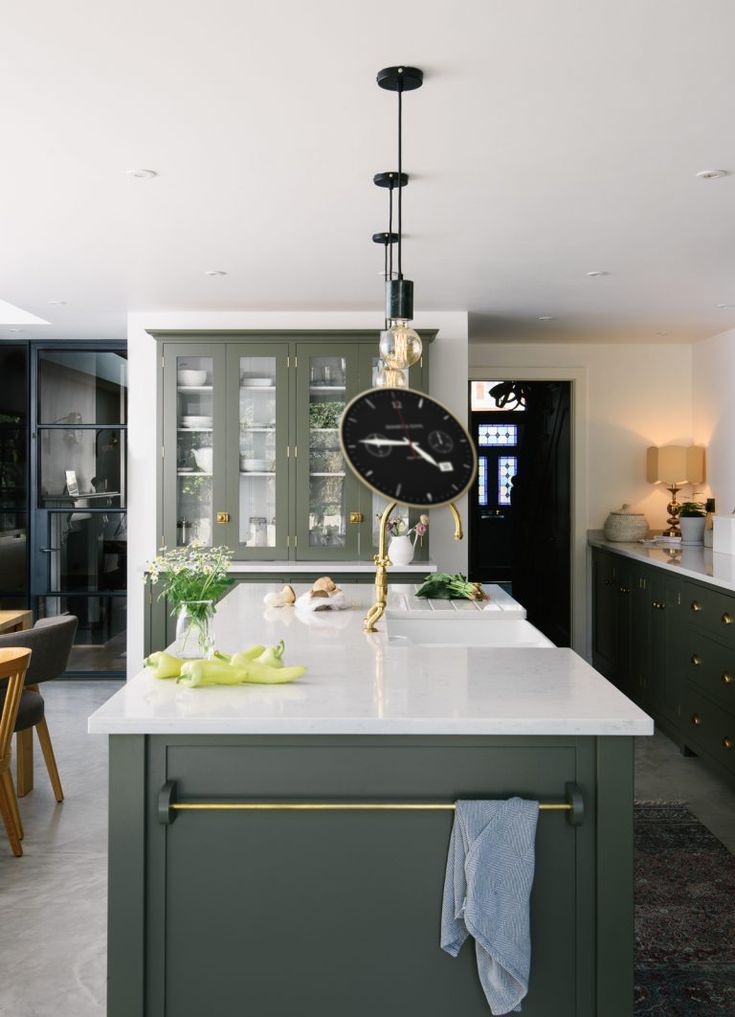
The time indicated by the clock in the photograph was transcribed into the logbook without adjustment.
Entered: 4:46
